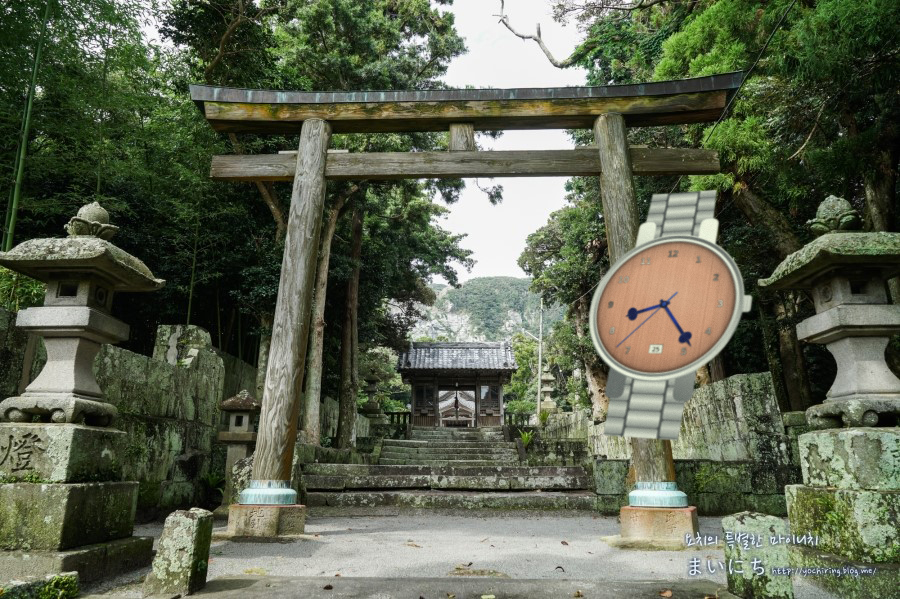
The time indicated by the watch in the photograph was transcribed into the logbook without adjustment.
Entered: 8:23:37
